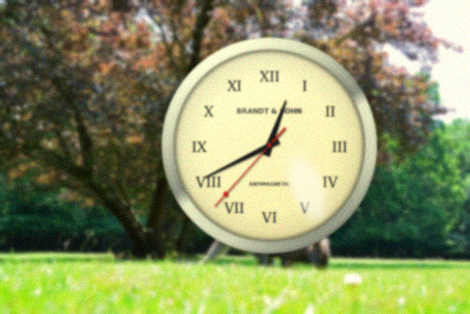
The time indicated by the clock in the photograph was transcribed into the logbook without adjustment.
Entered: 12:40:37
